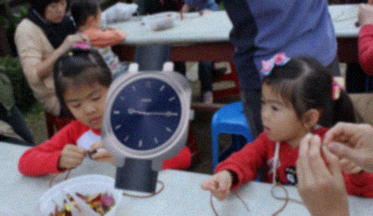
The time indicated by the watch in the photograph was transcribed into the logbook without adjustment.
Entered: 9:15
